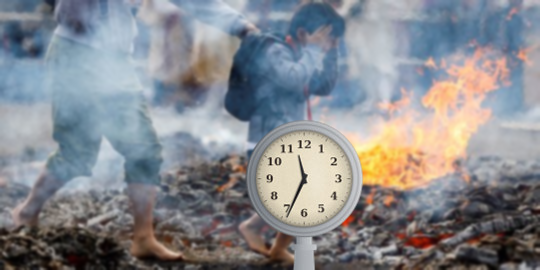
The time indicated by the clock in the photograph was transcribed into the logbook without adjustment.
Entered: 11:34
